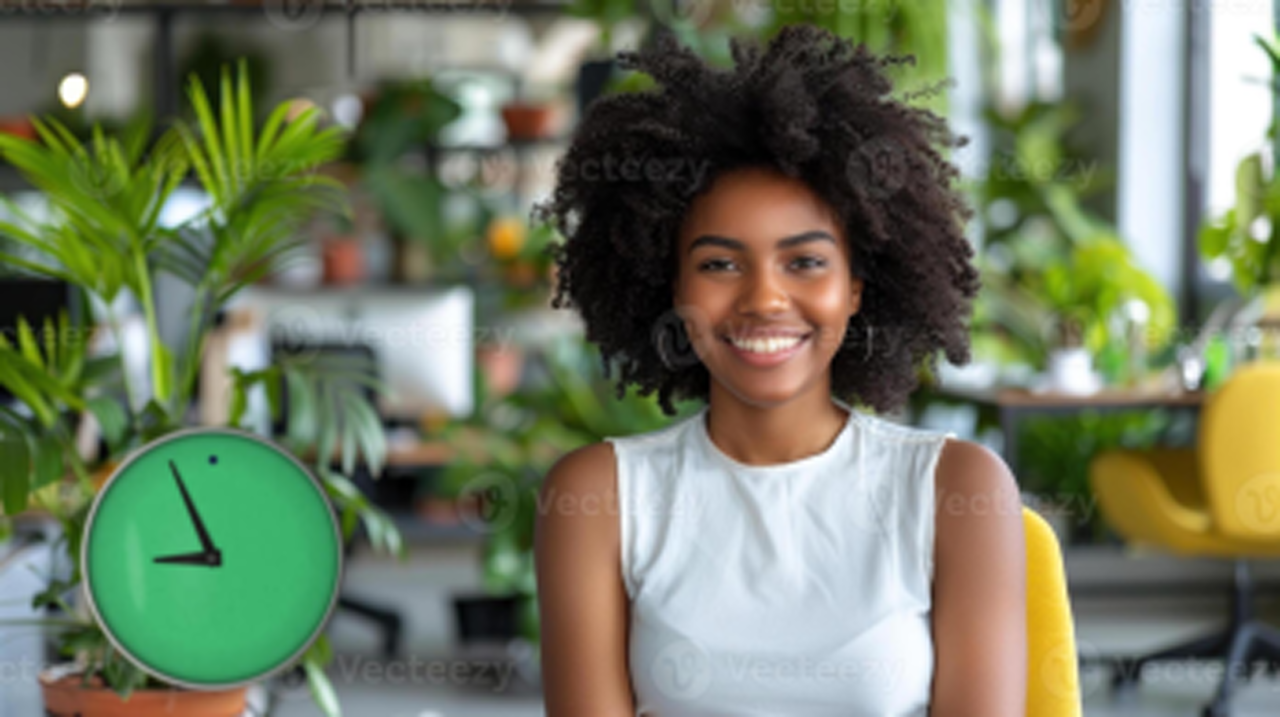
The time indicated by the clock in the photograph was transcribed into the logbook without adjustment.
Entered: 8:56
